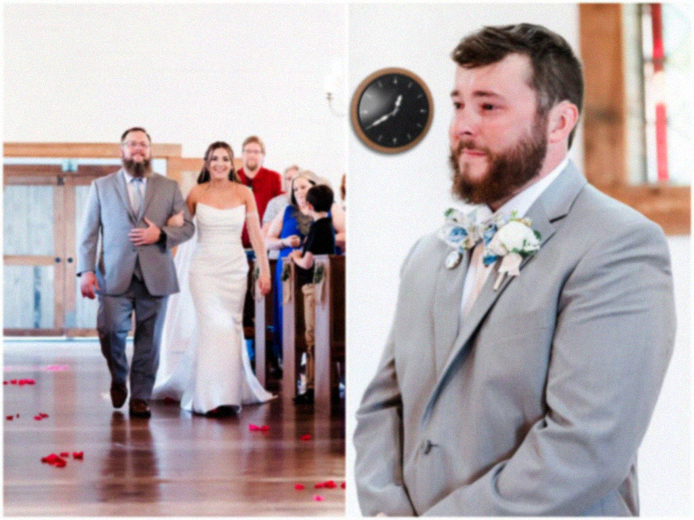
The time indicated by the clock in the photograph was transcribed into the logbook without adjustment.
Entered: 12:40
